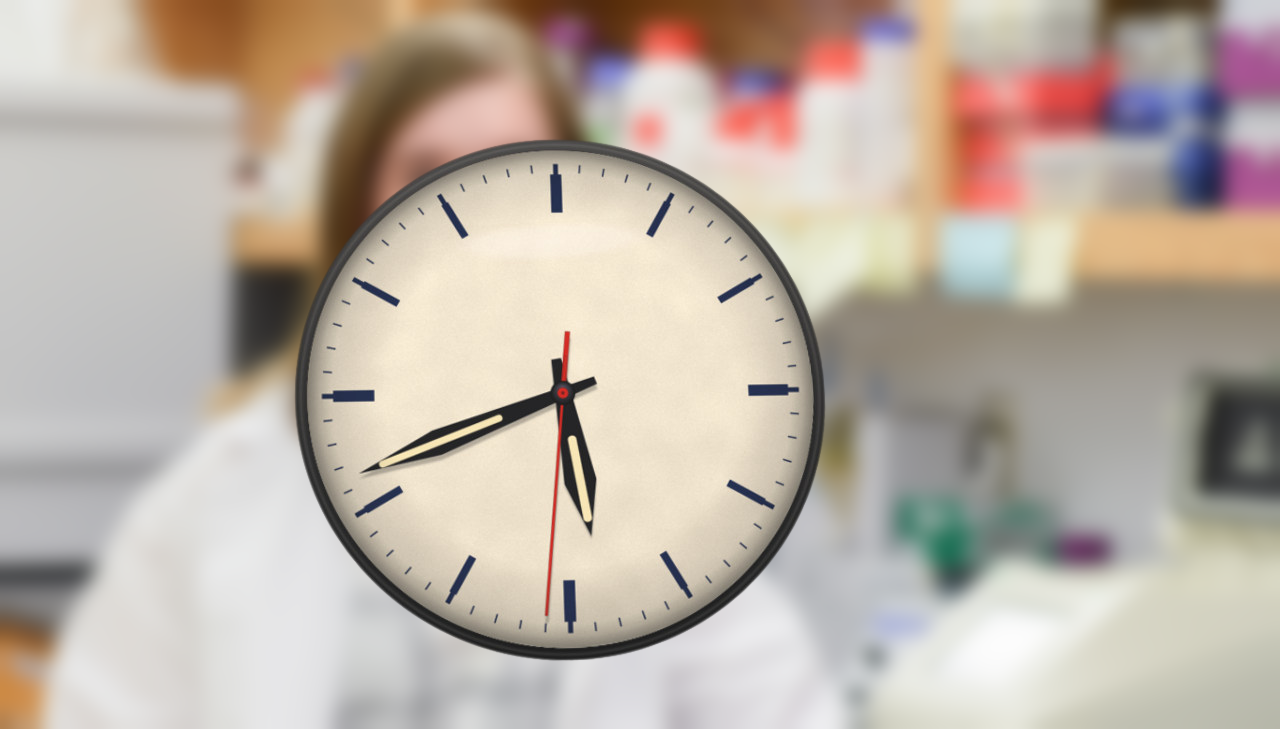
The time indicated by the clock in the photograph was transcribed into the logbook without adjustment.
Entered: 5:41:31
